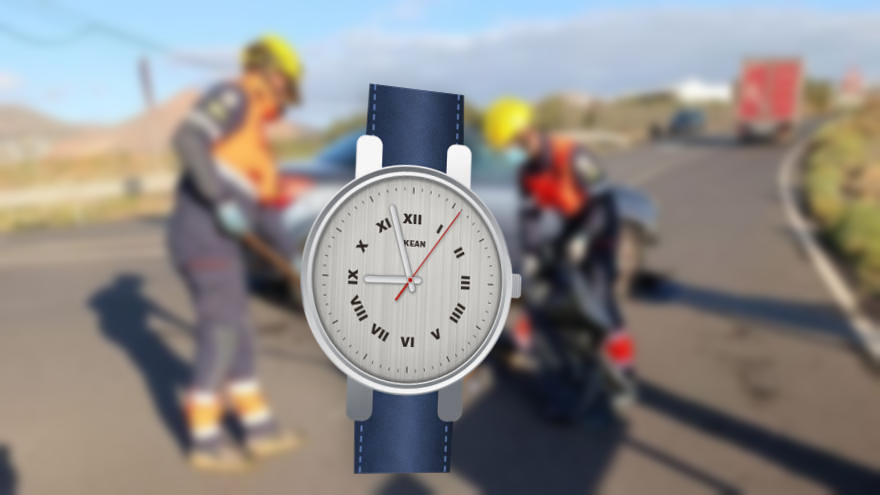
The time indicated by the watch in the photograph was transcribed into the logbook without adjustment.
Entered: 8:57:06
